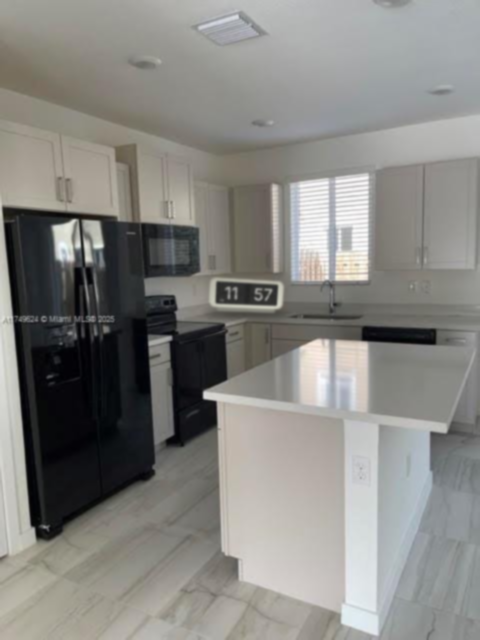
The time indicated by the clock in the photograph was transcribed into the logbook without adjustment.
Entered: 11:57
